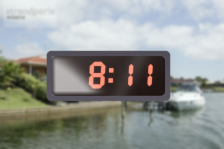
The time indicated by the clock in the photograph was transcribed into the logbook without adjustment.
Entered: 8:11
